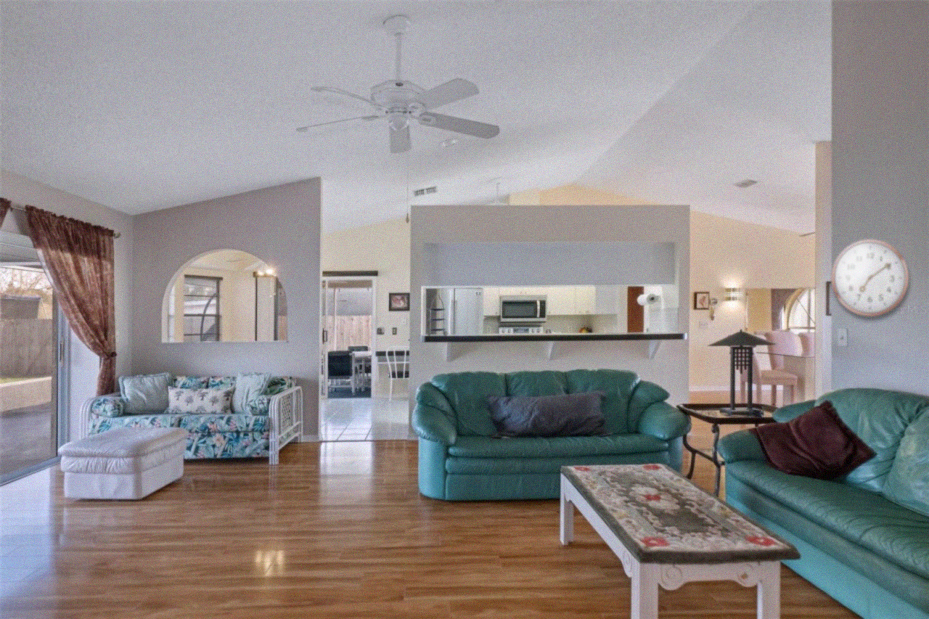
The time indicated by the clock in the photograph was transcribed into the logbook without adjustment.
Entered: 7:09
